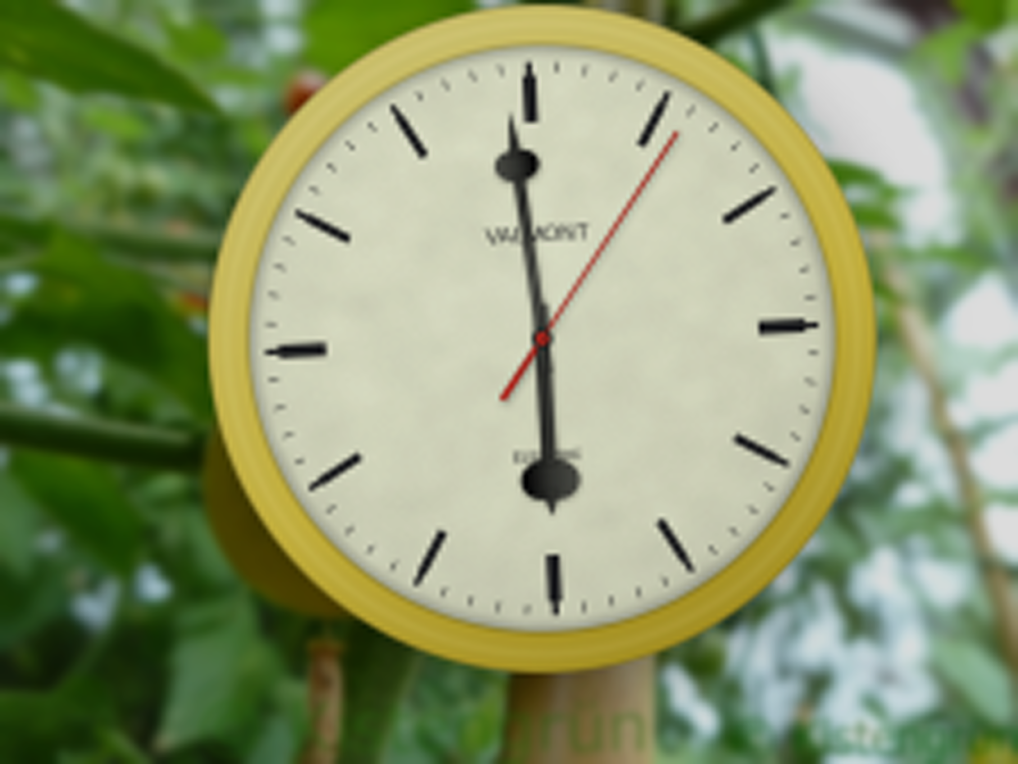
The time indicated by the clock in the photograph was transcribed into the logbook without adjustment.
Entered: 5:59:06
